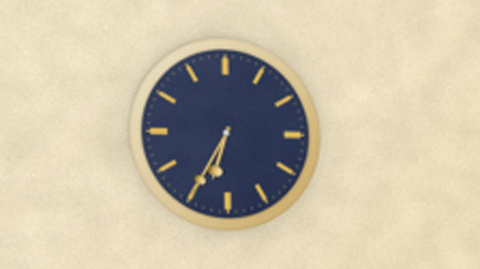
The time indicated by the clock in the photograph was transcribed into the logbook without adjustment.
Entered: 6:35
